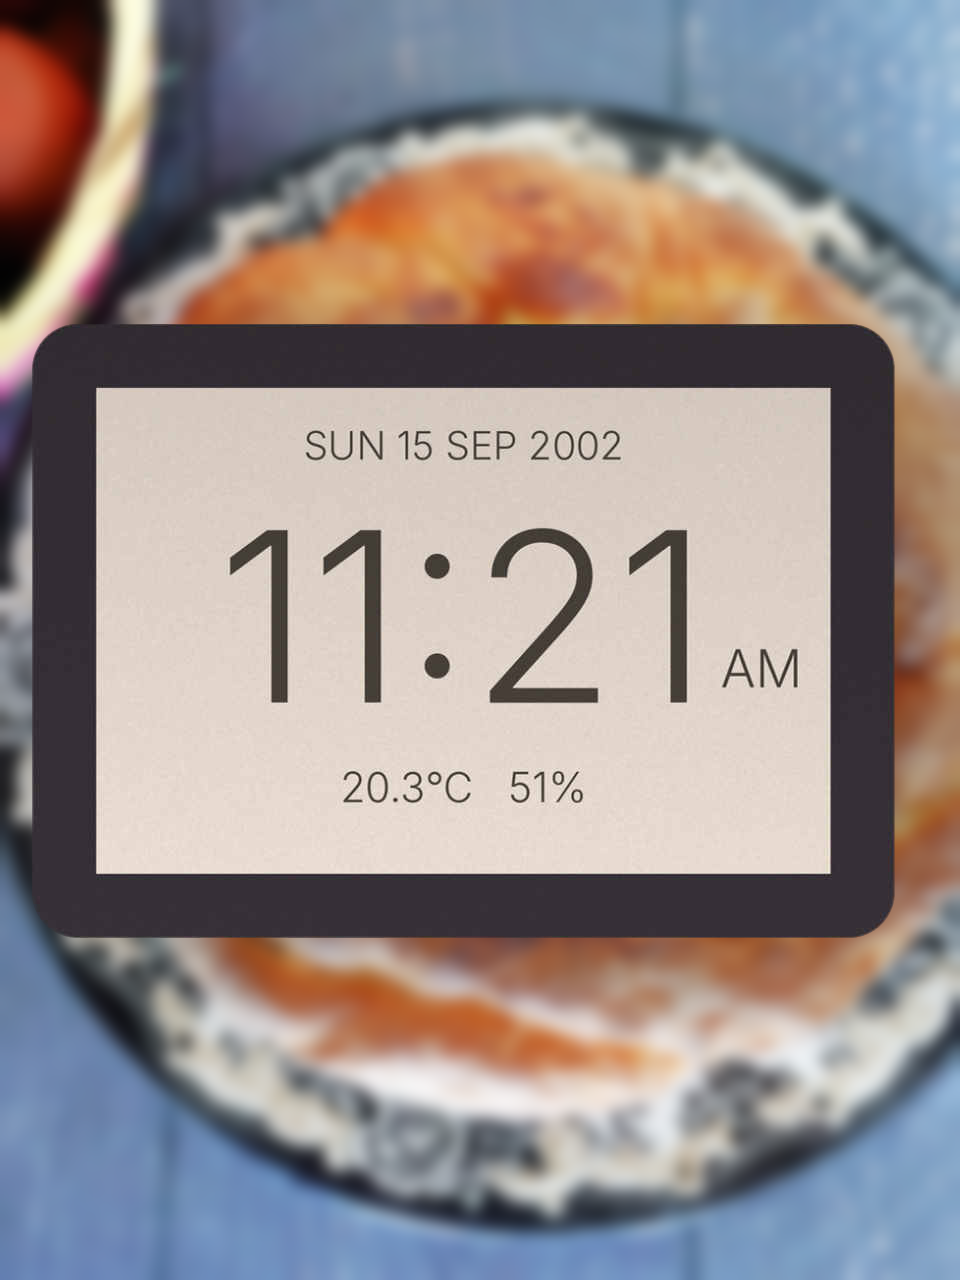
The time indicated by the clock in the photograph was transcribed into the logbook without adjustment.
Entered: 11:21
